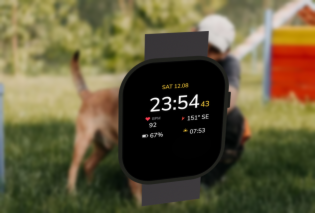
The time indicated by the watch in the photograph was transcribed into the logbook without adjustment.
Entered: 23:54
